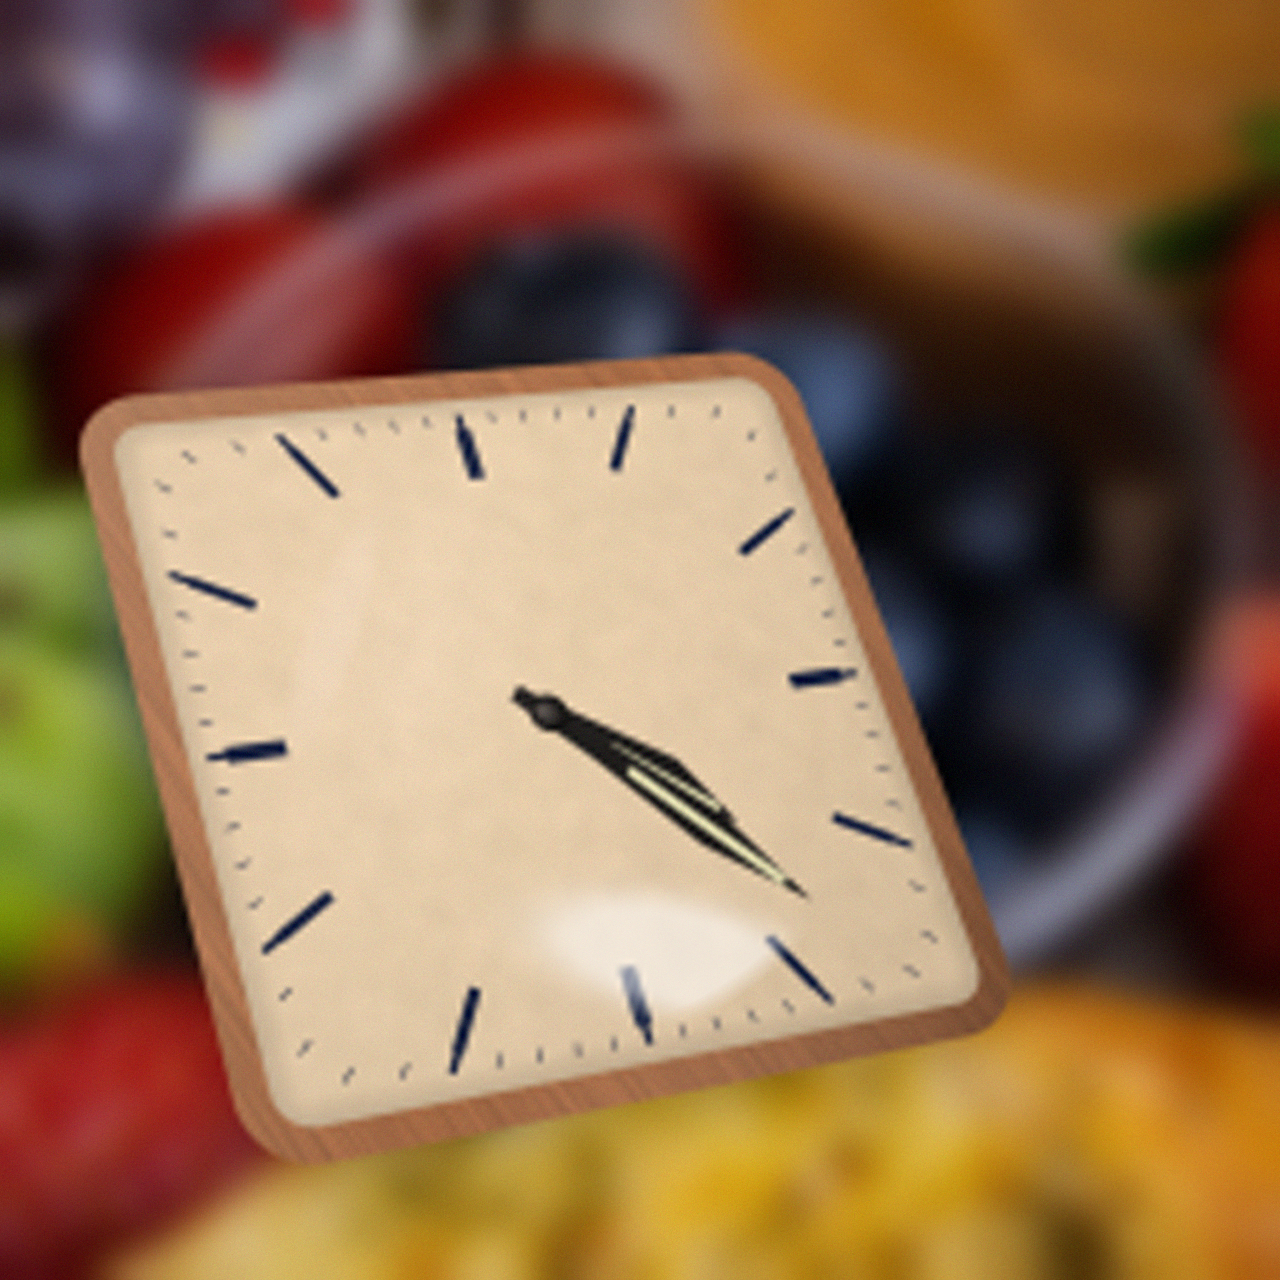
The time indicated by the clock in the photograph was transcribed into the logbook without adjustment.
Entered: 4:23
